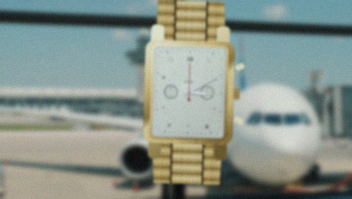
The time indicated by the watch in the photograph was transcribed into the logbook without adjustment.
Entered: 3:10
